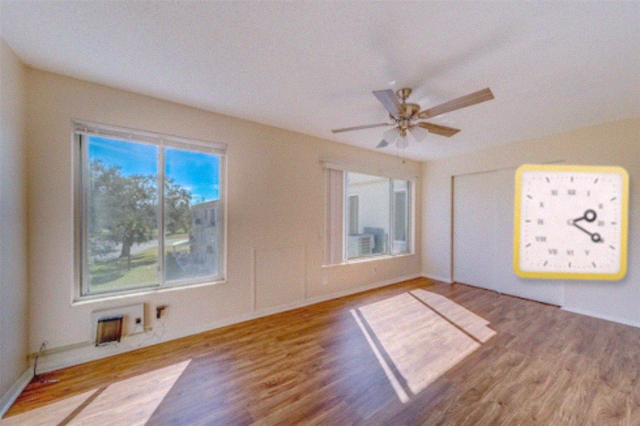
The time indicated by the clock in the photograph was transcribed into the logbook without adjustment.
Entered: 2:20
